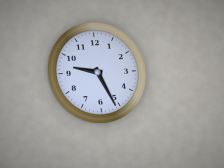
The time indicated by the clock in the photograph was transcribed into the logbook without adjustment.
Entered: 9:26
